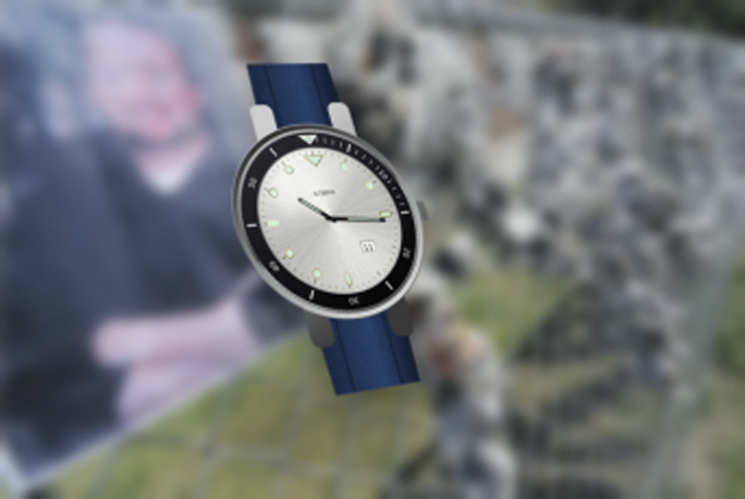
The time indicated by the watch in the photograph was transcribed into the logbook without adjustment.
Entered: 10:16
